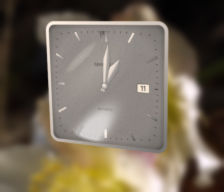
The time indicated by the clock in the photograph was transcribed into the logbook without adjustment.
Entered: 1:01
